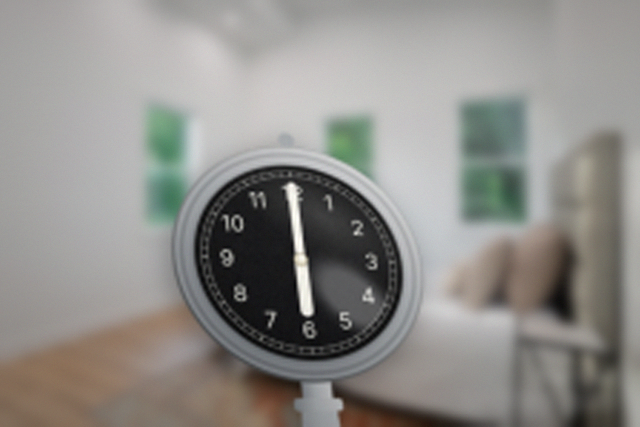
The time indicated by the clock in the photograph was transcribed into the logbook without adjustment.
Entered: 6:00
